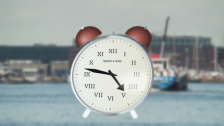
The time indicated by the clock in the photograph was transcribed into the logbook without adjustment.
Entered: 4:47
